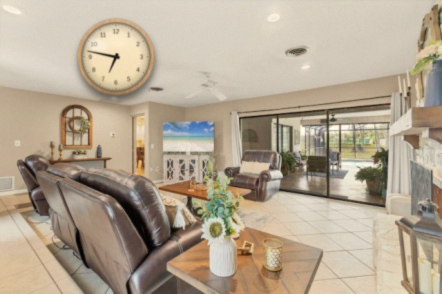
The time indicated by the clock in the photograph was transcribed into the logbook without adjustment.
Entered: 6:47
